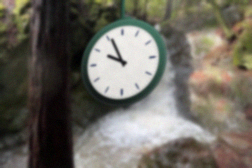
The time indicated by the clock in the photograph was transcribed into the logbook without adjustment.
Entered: 9:56
